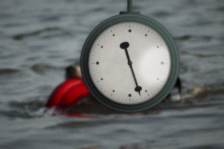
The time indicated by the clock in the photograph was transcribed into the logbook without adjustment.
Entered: 11:27
